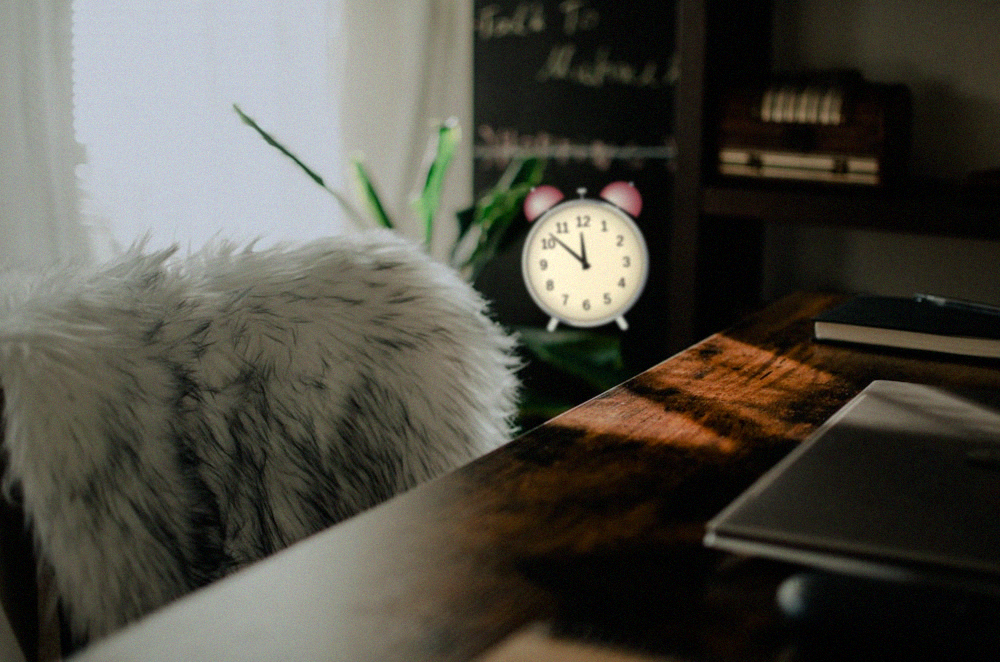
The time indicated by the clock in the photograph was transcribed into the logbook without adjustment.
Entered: 11:52
